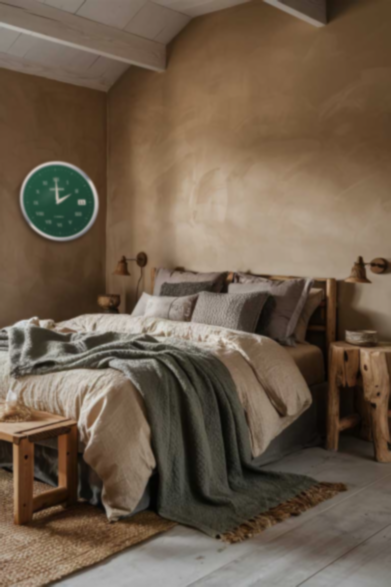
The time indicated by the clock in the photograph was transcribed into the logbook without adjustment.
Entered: 2:00
